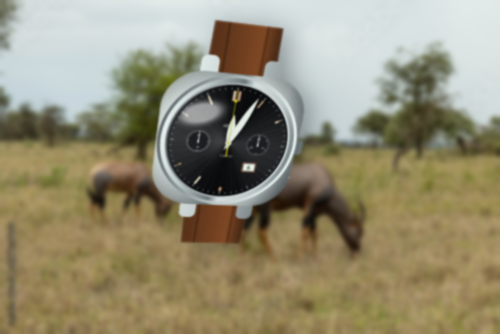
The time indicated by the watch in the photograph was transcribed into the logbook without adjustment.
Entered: 12:04
